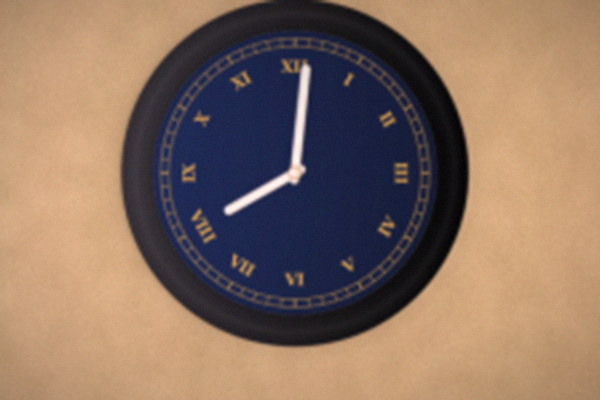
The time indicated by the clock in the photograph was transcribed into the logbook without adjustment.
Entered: 8:01
